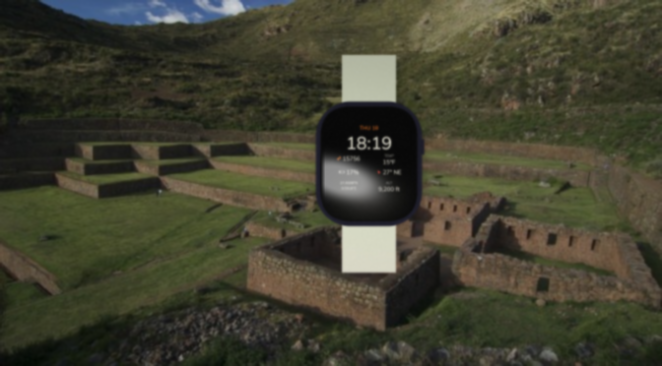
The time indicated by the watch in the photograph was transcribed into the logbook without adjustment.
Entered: 18:19
